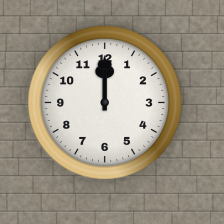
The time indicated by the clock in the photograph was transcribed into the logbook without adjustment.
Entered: 12:00
